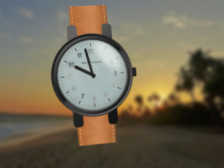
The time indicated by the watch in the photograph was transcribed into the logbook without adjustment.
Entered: 9:58
